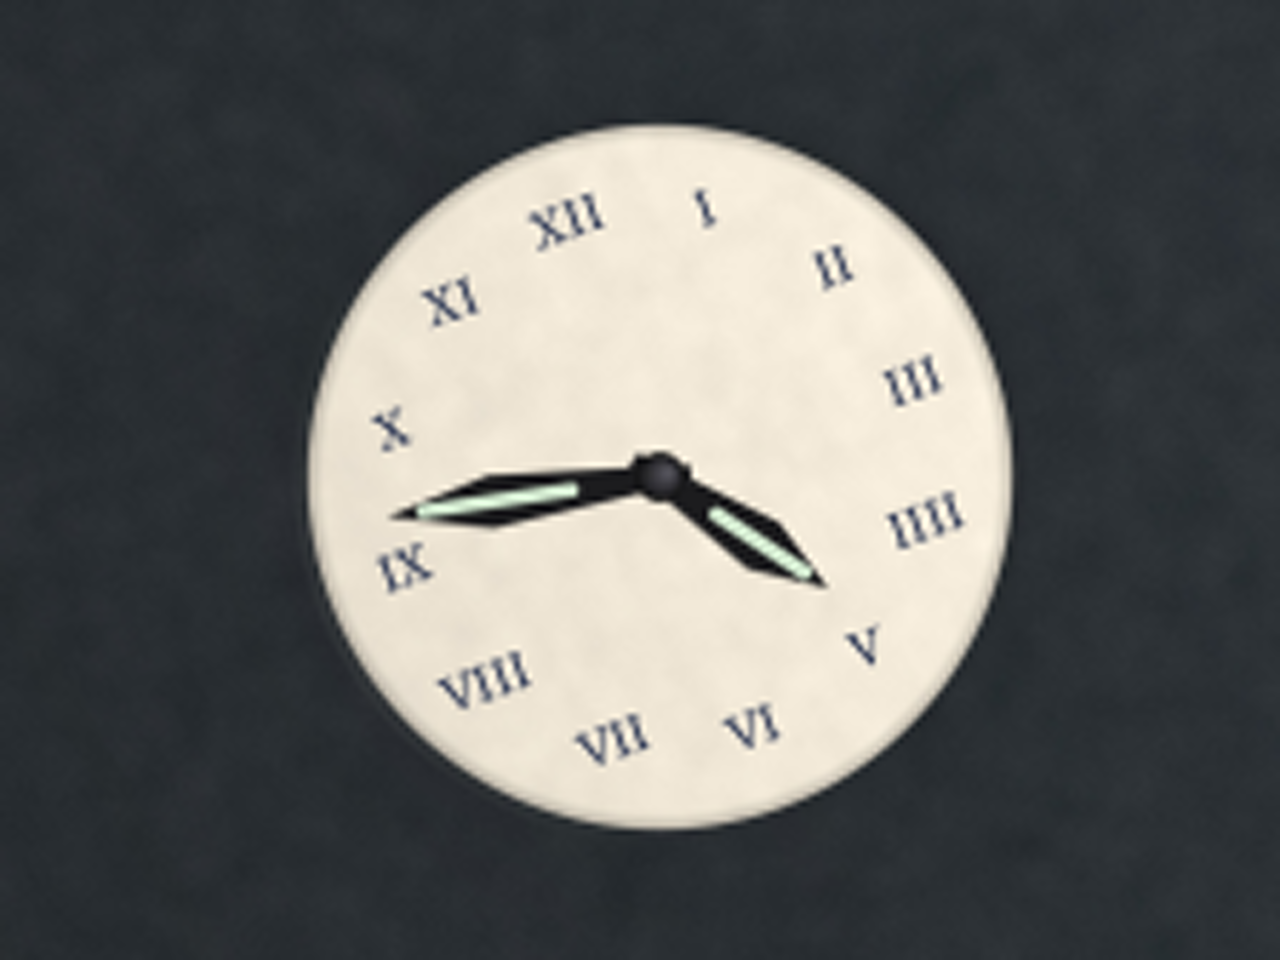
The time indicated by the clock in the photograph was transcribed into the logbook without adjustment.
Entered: 4:47
